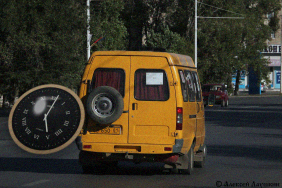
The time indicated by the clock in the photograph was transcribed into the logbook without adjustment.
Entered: 5:01
